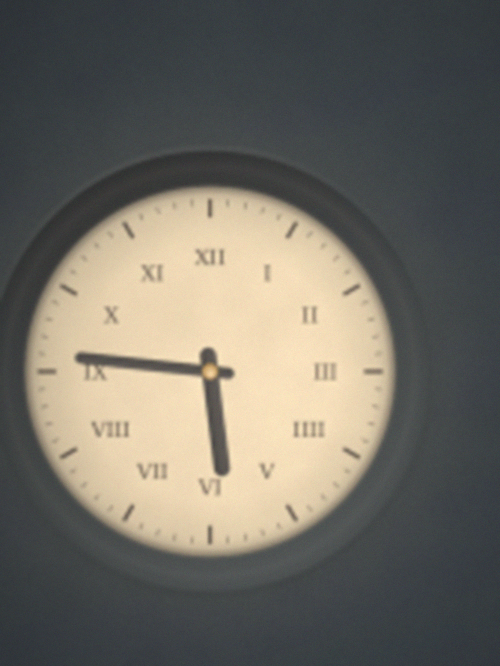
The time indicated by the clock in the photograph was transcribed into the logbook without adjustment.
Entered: 5:46
